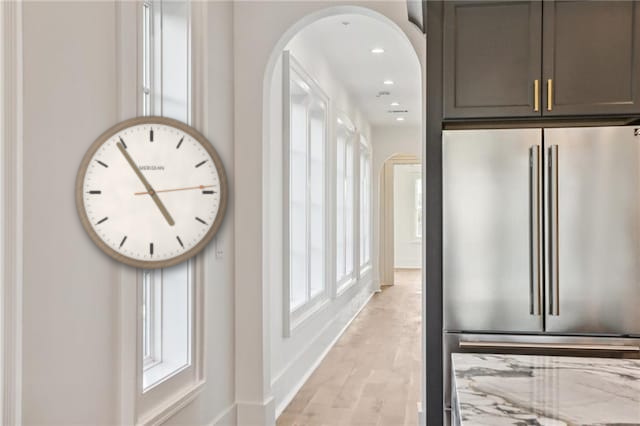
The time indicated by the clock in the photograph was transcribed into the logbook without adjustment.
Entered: 4:54:14
